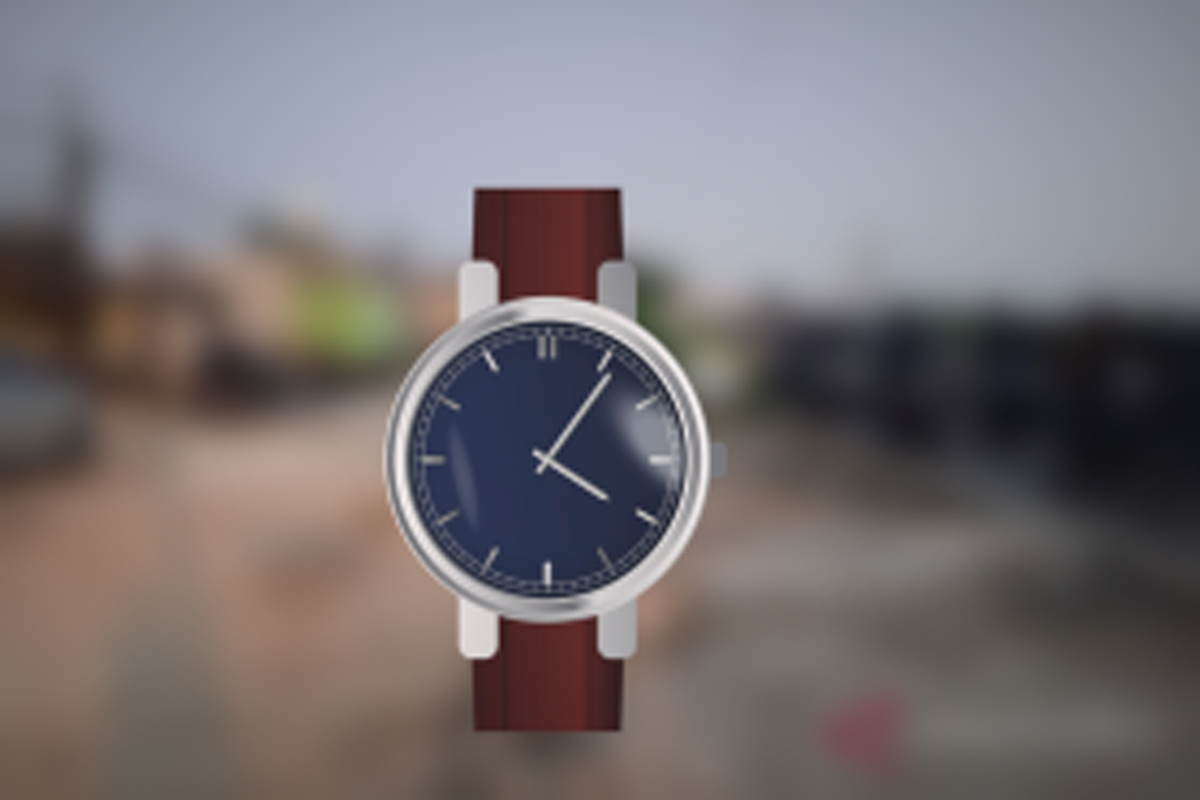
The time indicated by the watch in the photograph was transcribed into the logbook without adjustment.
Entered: 4:06
